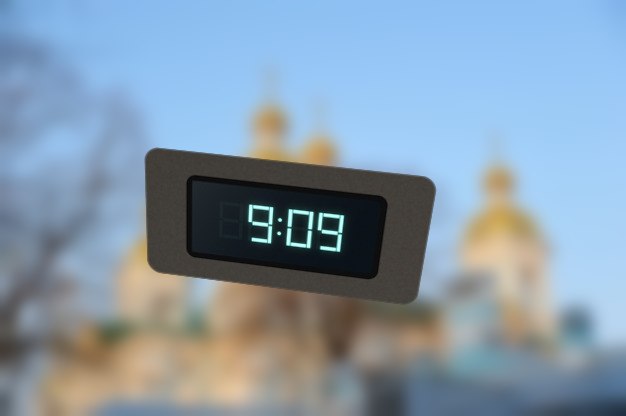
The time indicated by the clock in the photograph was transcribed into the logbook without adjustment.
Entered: 9:09
